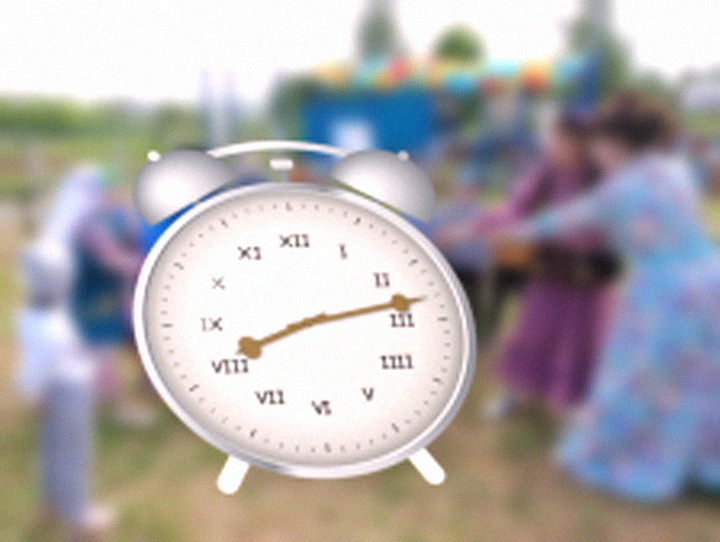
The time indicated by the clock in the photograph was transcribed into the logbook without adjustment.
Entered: 8:13
